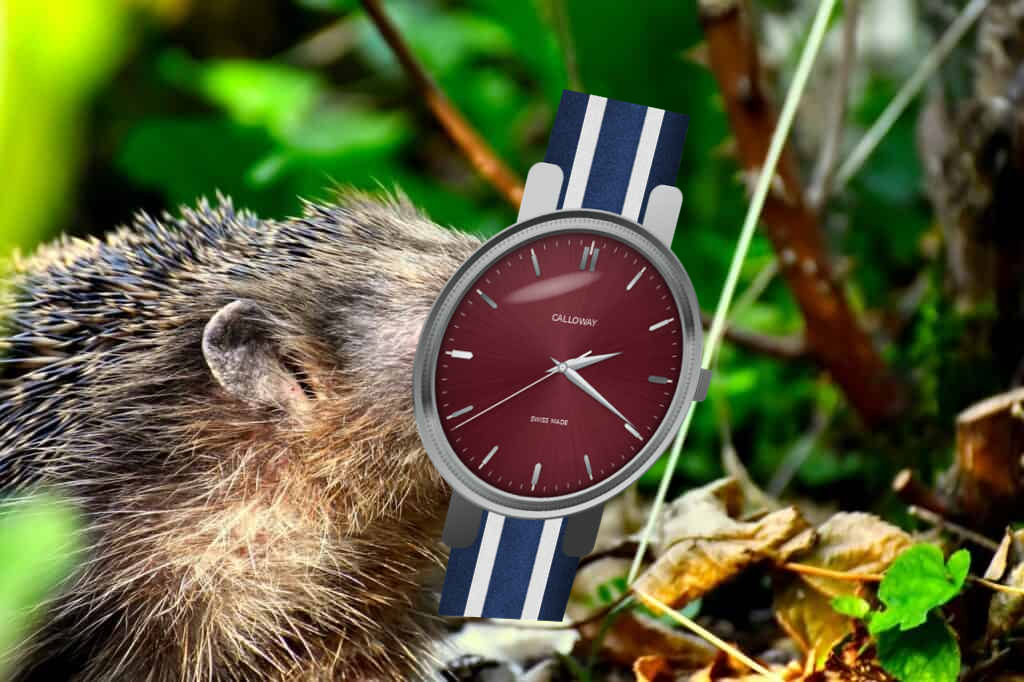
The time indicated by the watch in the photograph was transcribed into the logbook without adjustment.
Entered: 2:19:39
